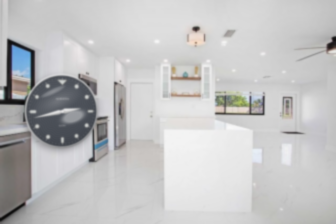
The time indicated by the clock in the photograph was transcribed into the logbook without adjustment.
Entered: 2:43
